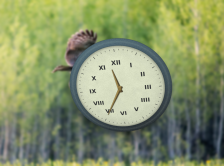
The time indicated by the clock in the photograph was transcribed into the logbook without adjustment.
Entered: 11:35
